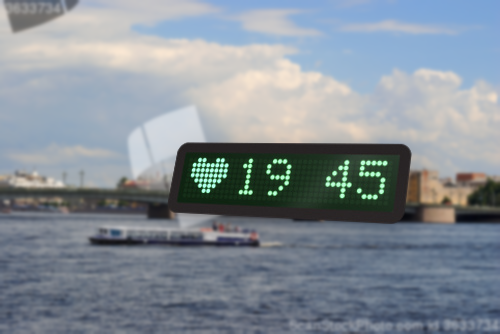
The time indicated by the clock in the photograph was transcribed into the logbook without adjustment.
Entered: 19:45
